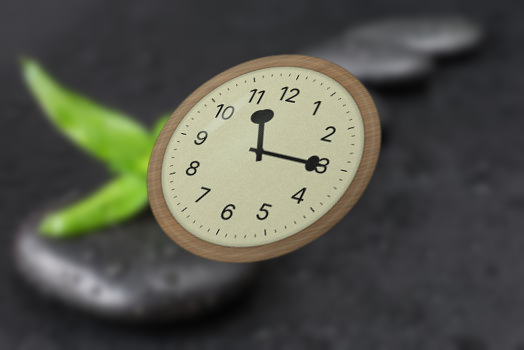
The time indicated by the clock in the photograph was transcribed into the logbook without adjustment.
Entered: 11:15
